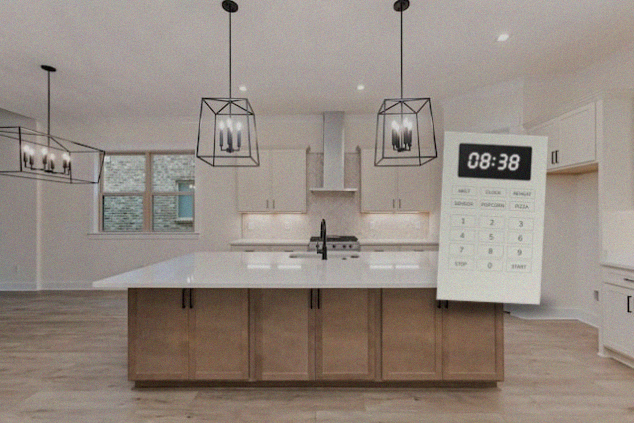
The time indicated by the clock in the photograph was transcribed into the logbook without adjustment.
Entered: 8:38
